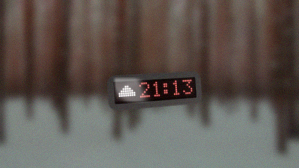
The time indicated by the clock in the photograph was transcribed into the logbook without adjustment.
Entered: 21:13
